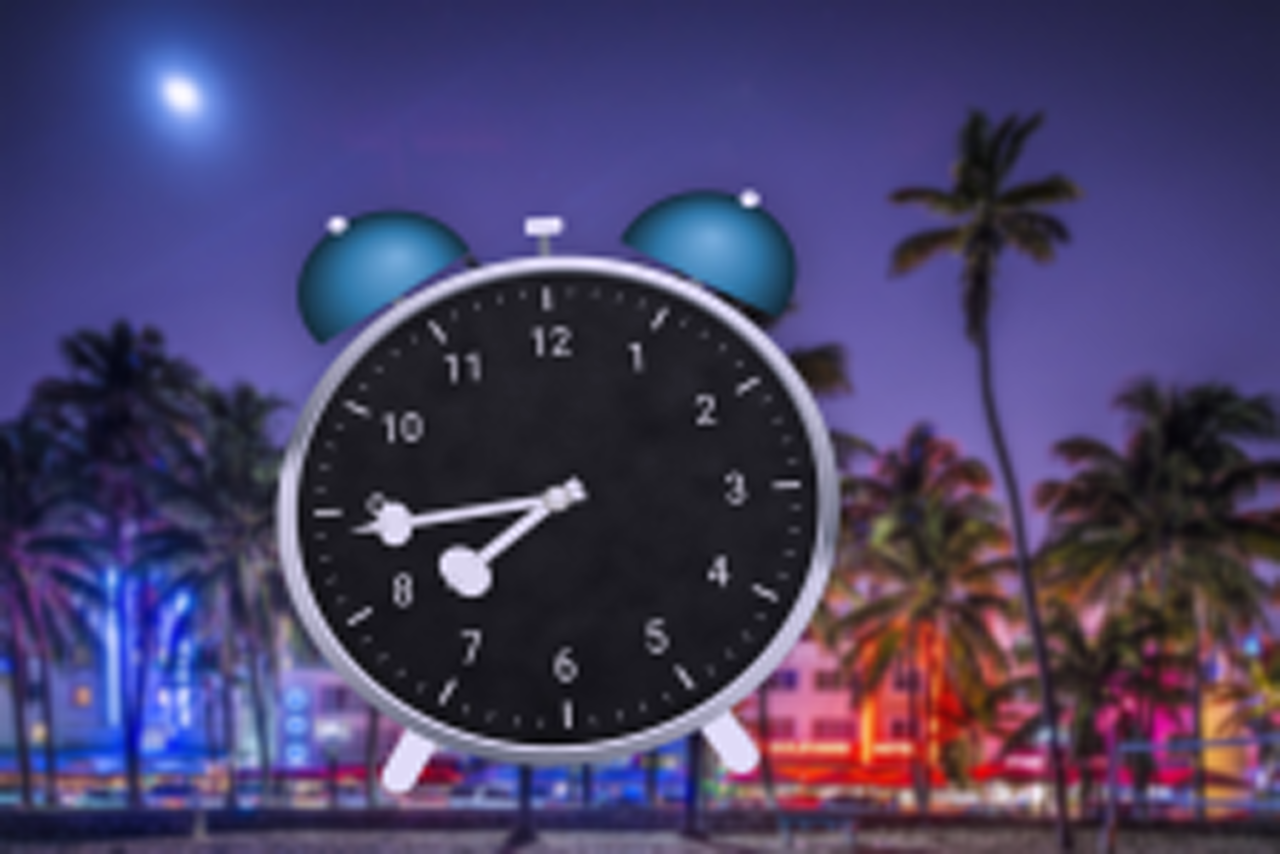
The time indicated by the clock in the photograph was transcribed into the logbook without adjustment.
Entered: 7:44
